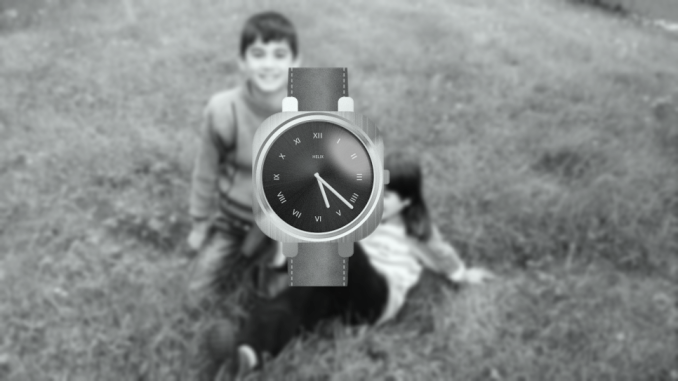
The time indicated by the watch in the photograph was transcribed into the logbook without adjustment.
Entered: 5:22
